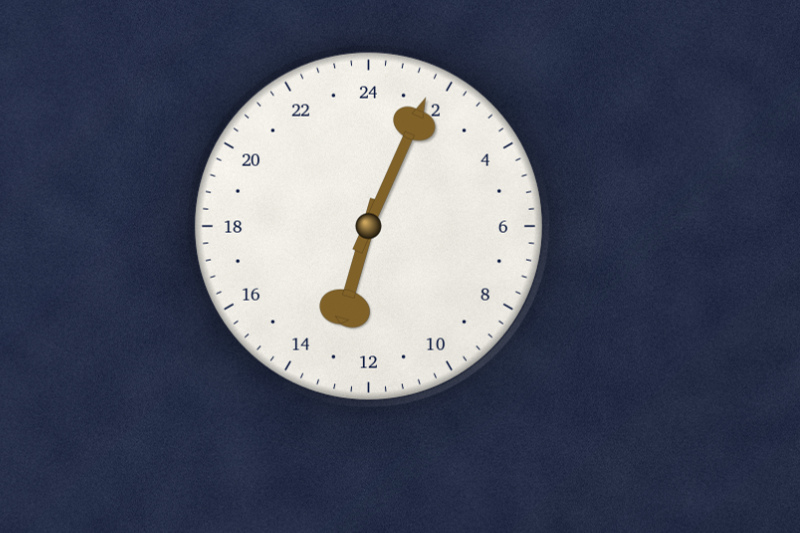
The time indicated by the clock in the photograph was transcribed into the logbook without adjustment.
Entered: 13:04
